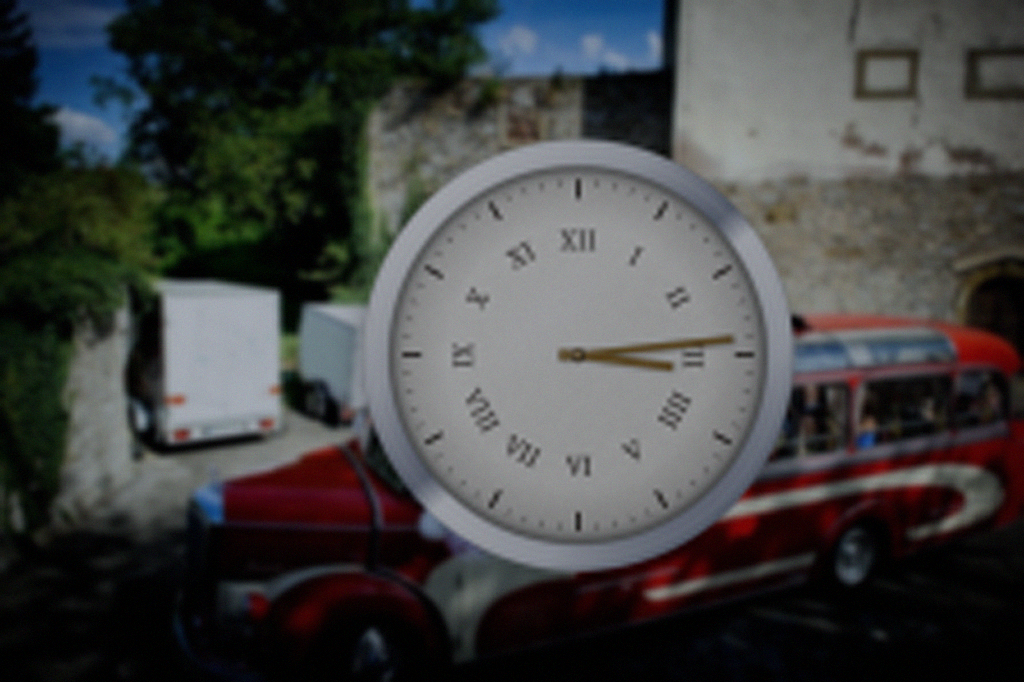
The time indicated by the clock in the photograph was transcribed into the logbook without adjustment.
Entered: 3:14
